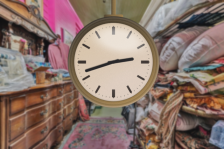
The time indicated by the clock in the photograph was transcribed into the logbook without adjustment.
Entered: 2:42
